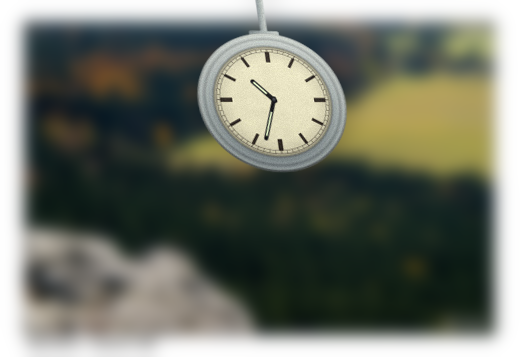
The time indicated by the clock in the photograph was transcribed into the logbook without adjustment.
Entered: 10:33
